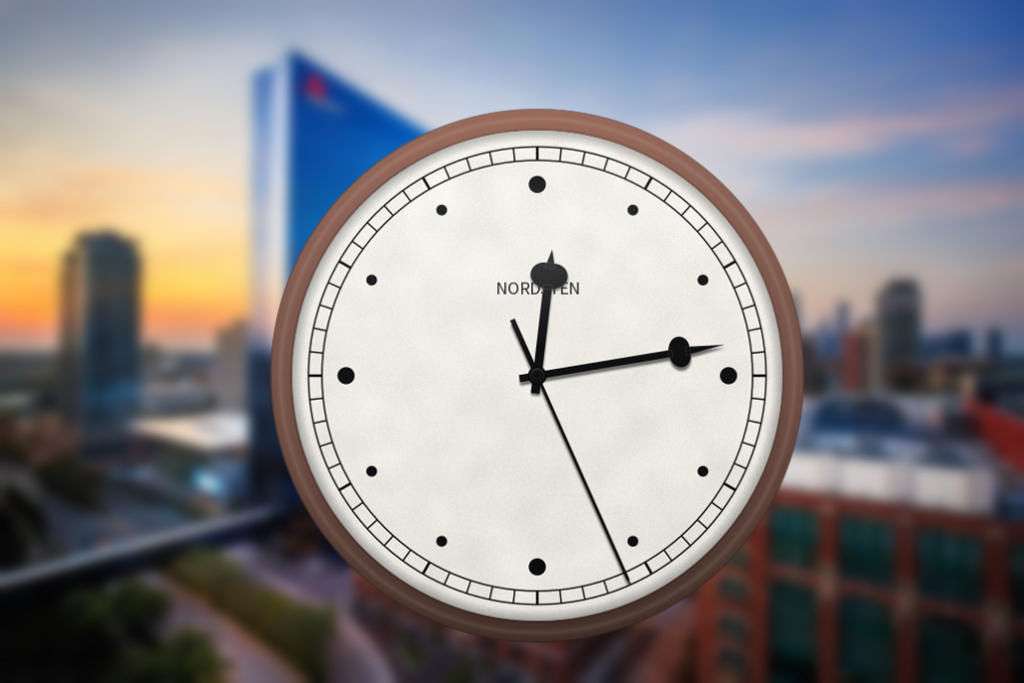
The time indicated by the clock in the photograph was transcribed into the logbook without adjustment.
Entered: 12:13:26
